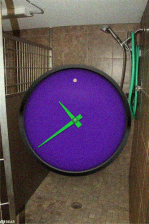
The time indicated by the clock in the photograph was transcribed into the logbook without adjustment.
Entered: 10:39
